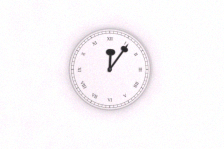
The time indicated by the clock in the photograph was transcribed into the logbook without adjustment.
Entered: 12:06
